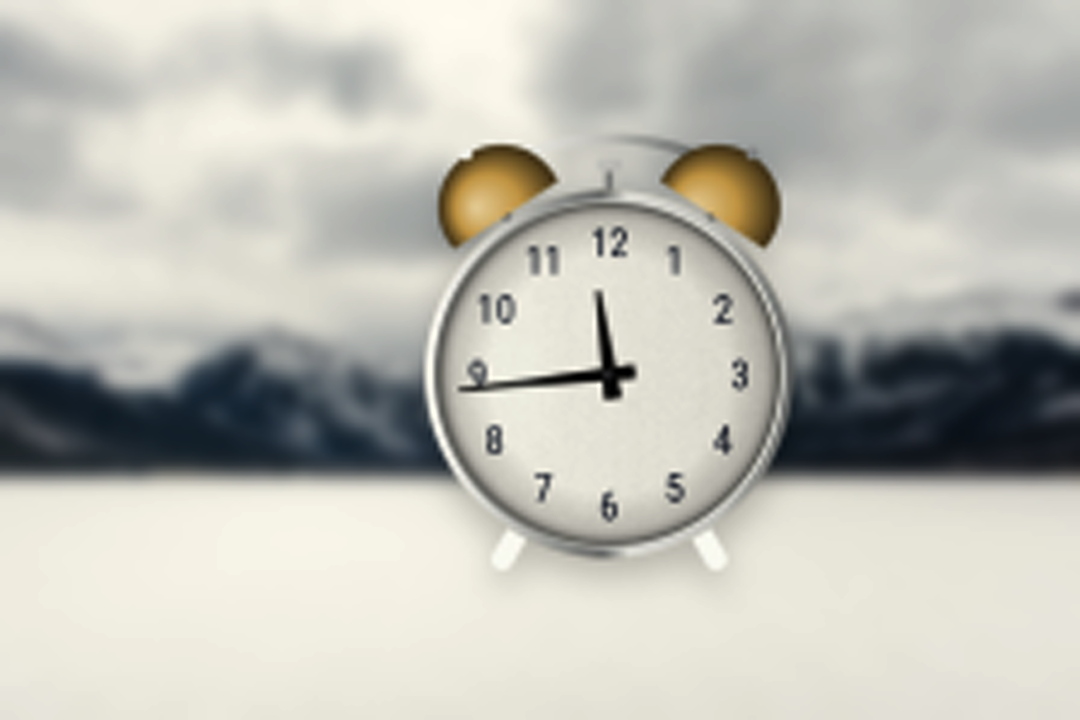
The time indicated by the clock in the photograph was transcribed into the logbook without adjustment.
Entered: 11:44
